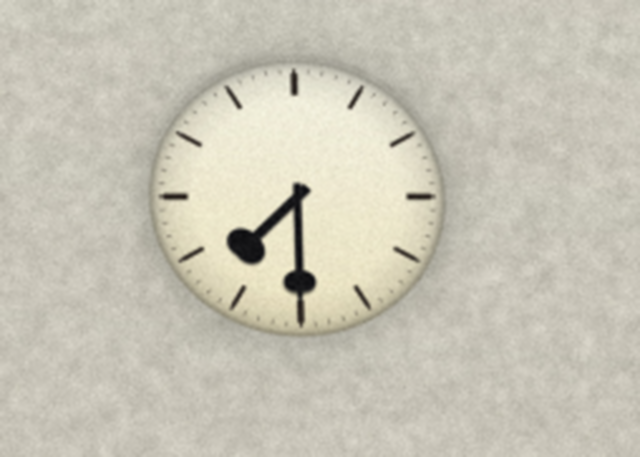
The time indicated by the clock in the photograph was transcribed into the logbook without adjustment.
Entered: 7:30
